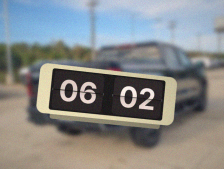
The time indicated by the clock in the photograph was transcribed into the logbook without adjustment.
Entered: 6:02
